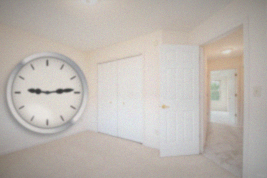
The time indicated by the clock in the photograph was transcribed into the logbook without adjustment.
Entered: 9:14
